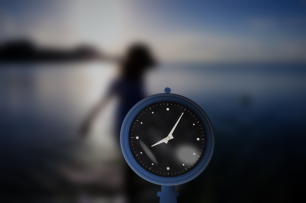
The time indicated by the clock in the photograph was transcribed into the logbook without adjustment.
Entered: 8:05
